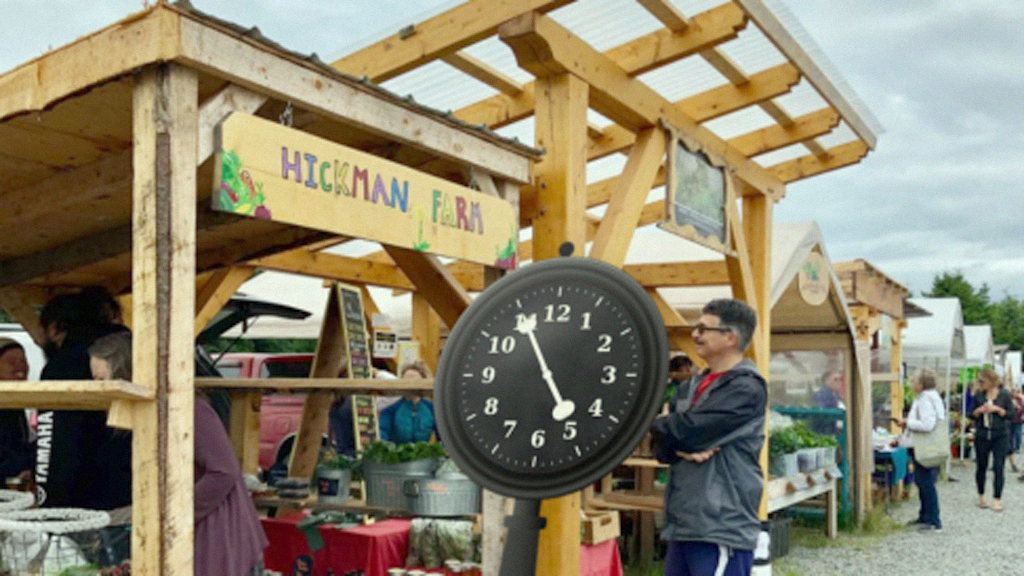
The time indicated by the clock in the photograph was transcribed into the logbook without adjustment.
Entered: 4:55
